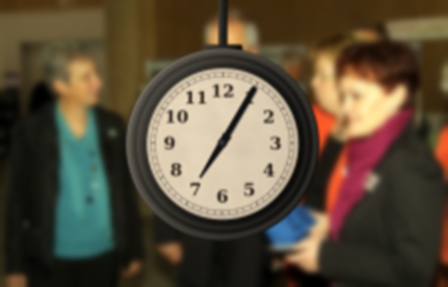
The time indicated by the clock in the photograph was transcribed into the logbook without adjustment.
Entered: 7:05
